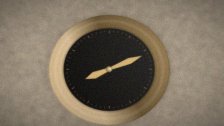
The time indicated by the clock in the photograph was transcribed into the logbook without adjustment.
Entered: 8:11
